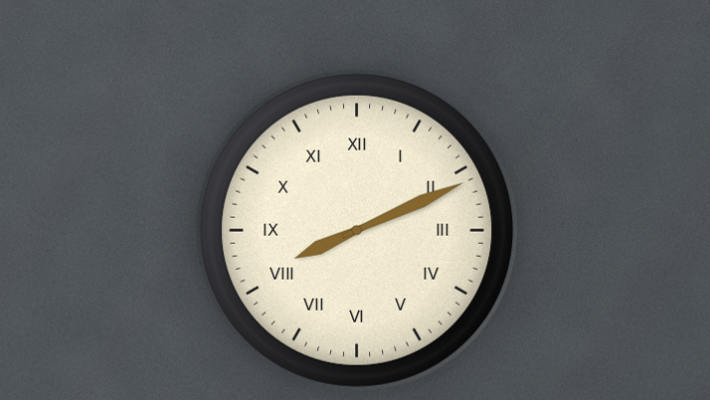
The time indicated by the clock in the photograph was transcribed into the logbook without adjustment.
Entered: 8:11
